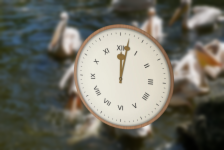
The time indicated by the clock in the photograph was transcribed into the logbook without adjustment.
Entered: 12:02
